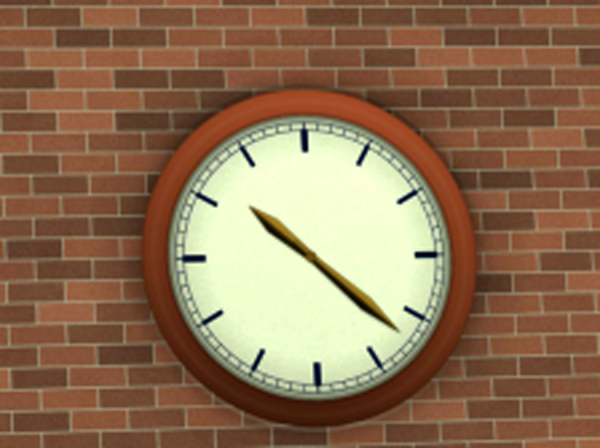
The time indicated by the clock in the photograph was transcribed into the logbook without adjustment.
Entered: 10:22
